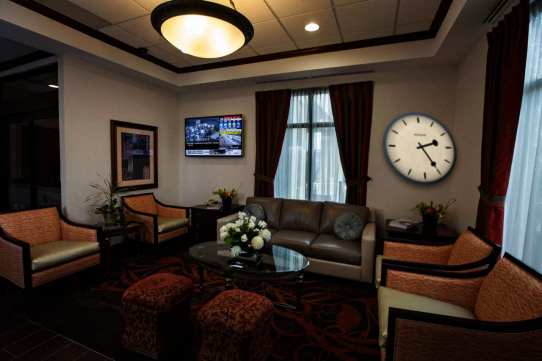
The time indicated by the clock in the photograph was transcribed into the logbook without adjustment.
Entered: 2:25
